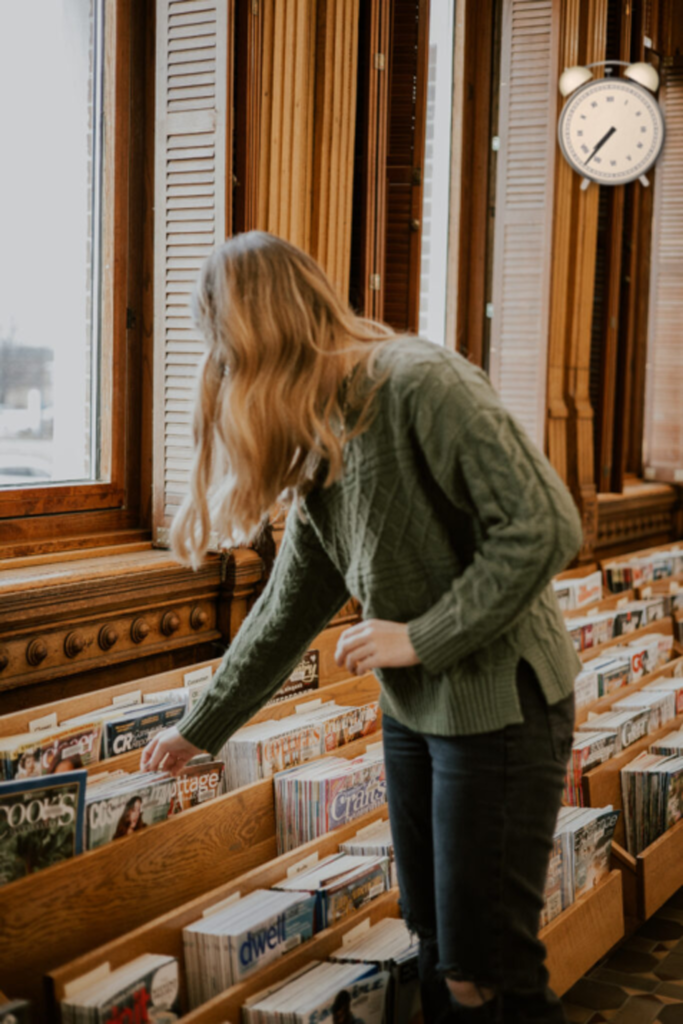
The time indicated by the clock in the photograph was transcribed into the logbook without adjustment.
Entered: 7:37
